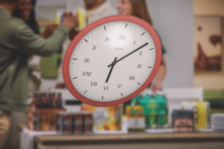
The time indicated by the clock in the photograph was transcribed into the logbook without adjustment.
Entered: 6:08
